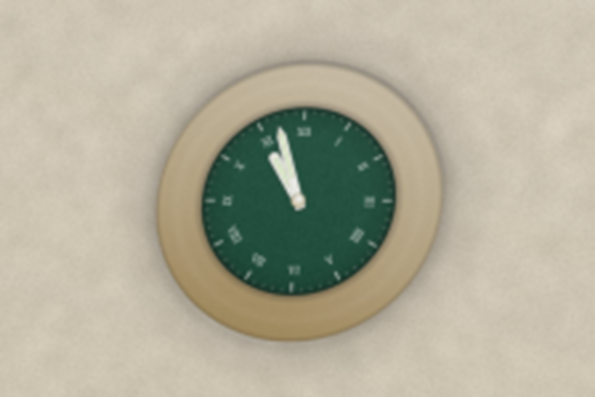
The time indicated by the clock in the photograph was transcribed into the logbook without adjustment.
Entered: 10:57
